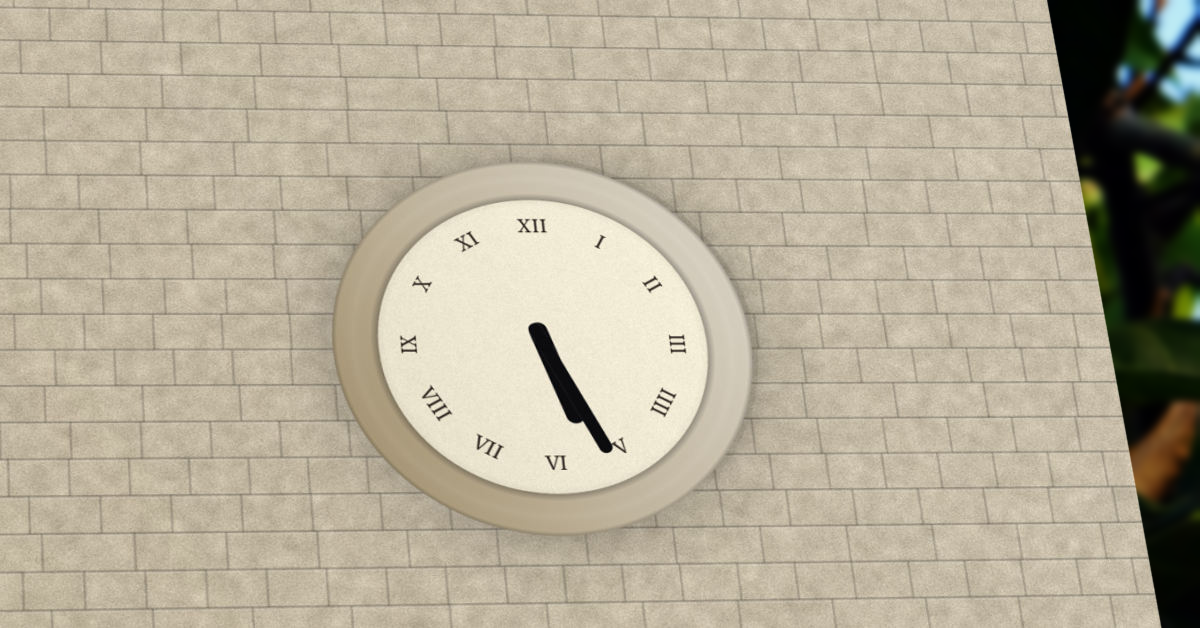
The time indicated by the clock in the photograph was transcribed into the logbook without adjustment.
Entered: 5:26
